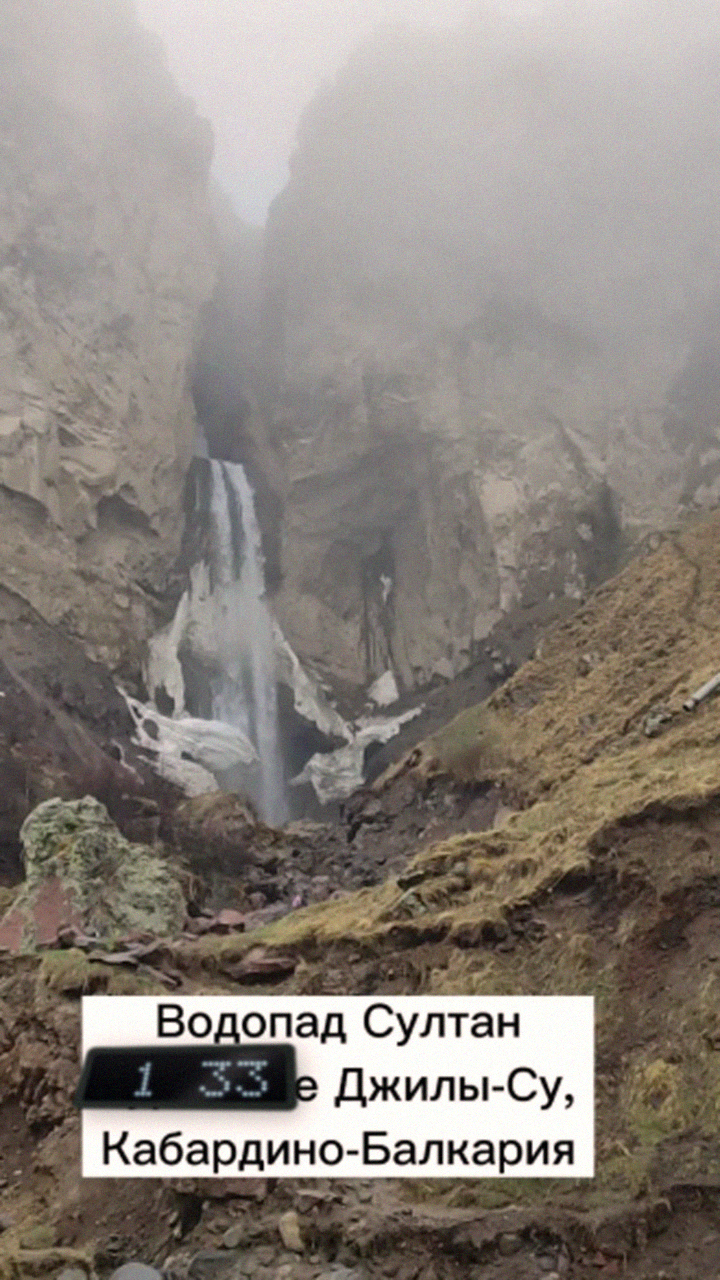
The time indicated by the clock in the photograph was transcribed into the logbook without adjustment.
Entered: 1:33
